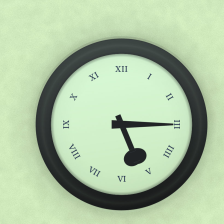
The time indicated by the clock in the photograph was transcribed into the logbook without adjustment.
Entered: 5:15
